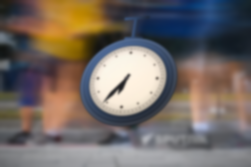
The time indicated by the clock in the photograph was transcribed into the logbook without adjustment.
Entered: 6:36
